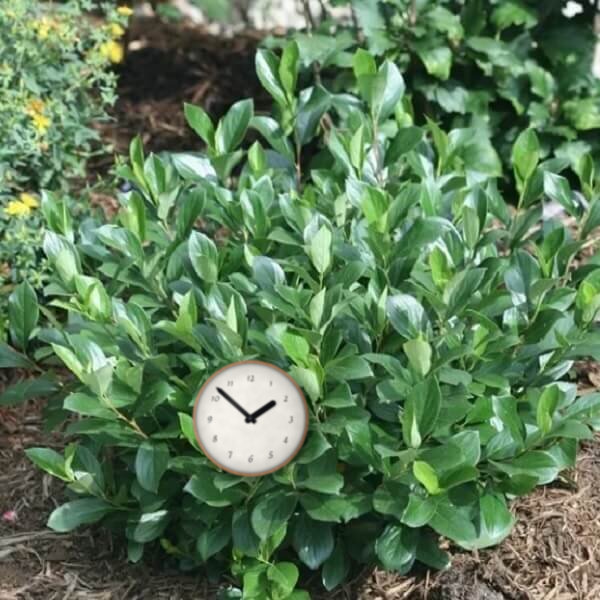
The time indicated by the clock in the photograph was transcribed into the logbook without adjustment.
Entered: 1:52
